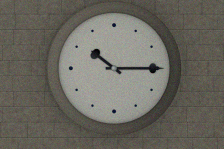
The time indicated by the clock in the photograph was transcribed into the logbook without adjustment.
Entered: 10:15
